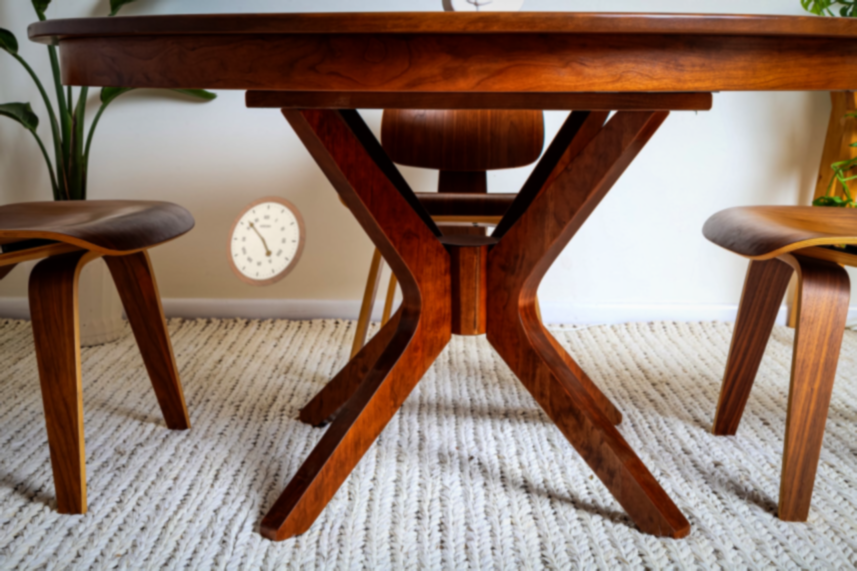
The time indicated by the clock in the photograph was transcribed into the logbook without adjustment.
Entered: 4:52
